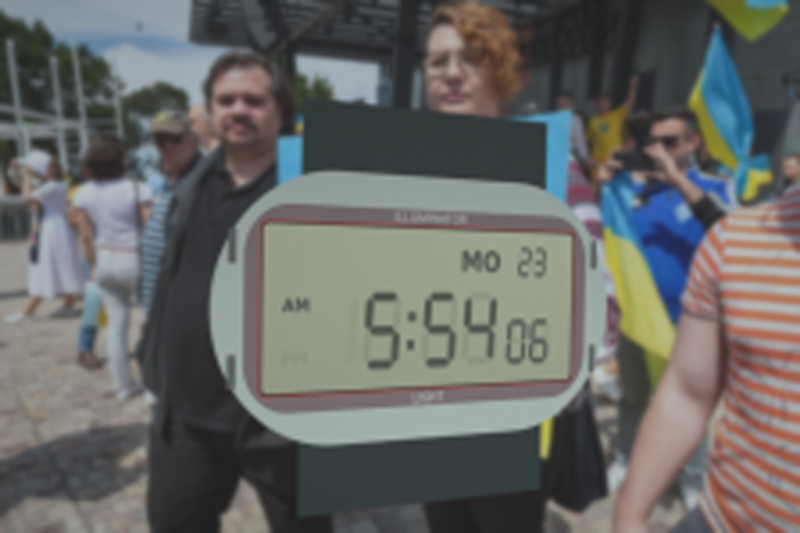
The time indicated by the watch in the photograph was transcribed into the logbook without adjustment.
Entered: 5:54:06
